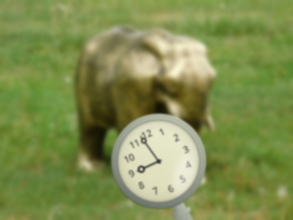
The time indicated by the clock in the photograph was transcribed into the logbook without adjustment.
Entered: 8:58
